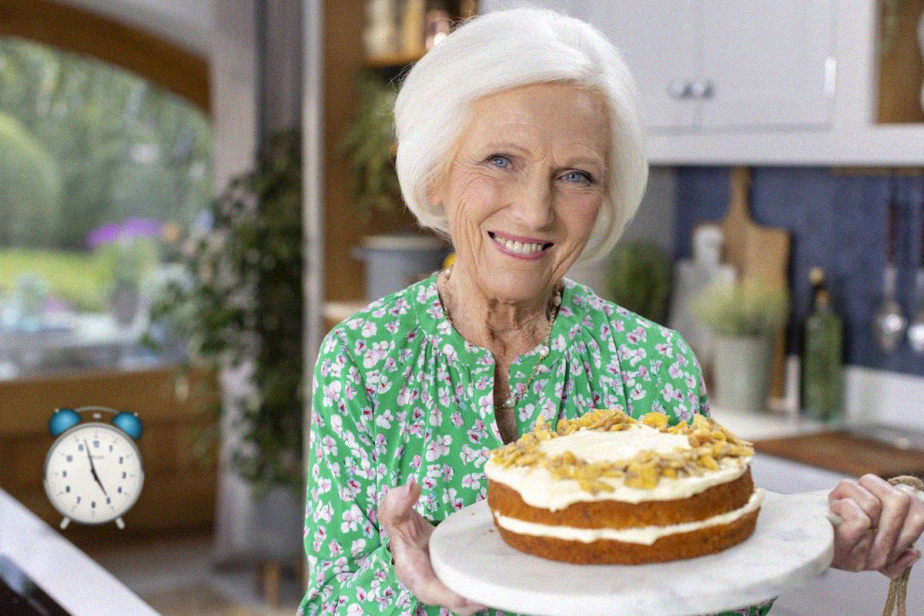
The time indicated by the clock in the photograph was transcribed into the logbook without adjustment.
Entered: 4:57
